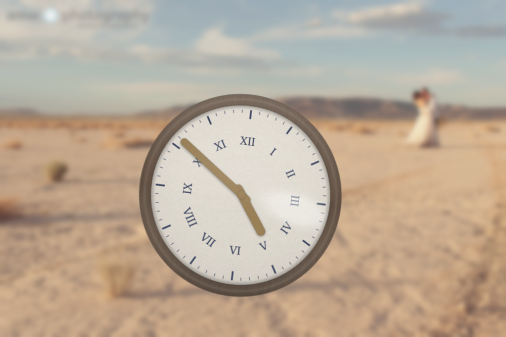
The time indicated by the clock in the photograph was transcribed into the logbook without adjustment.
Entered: 4:51
